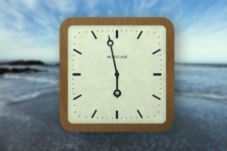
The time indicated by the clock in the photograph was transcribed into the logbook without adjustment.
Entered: 5:58
